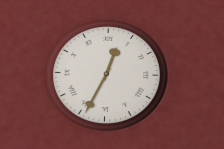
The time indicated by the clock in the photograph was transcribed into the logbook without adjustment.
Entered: 12:34
